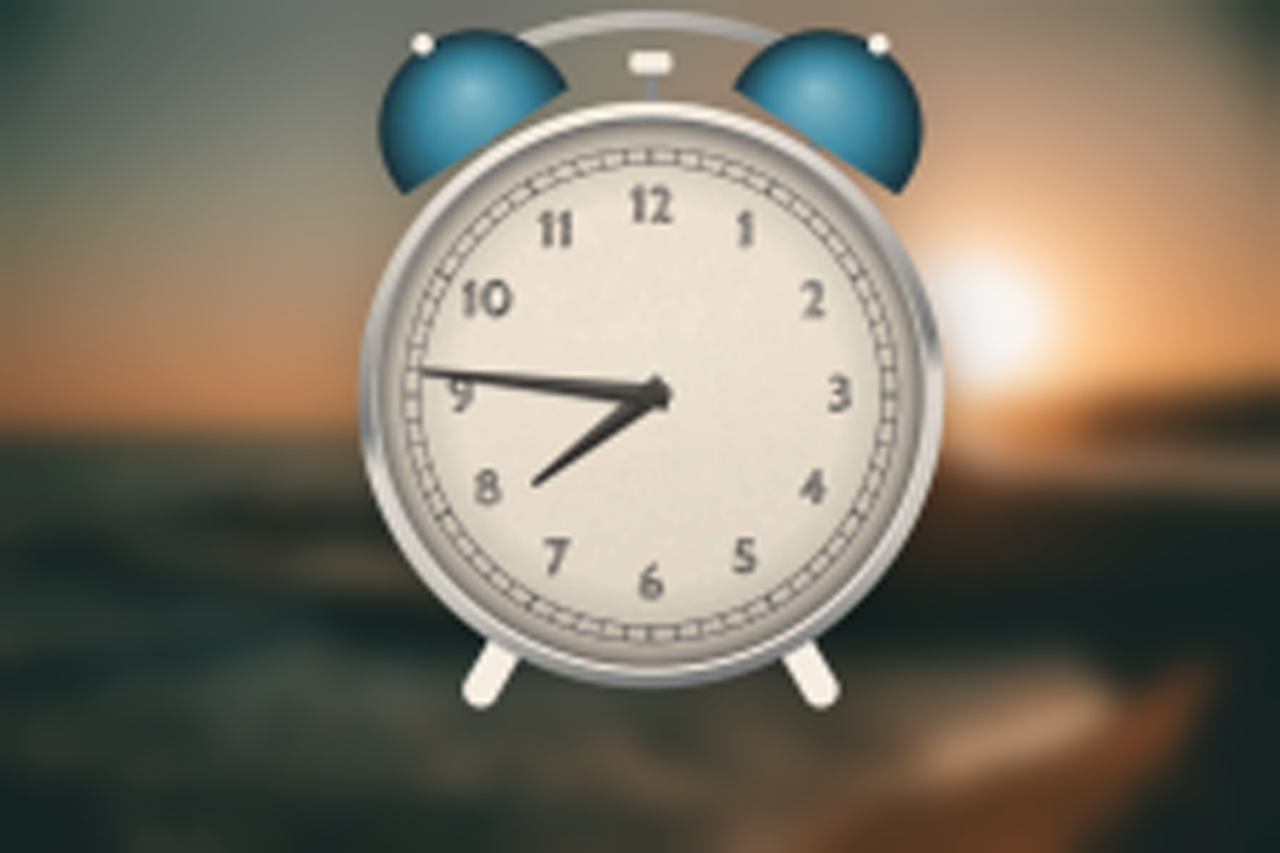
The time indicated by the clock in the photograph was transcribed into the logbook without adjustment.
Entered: 7:46
